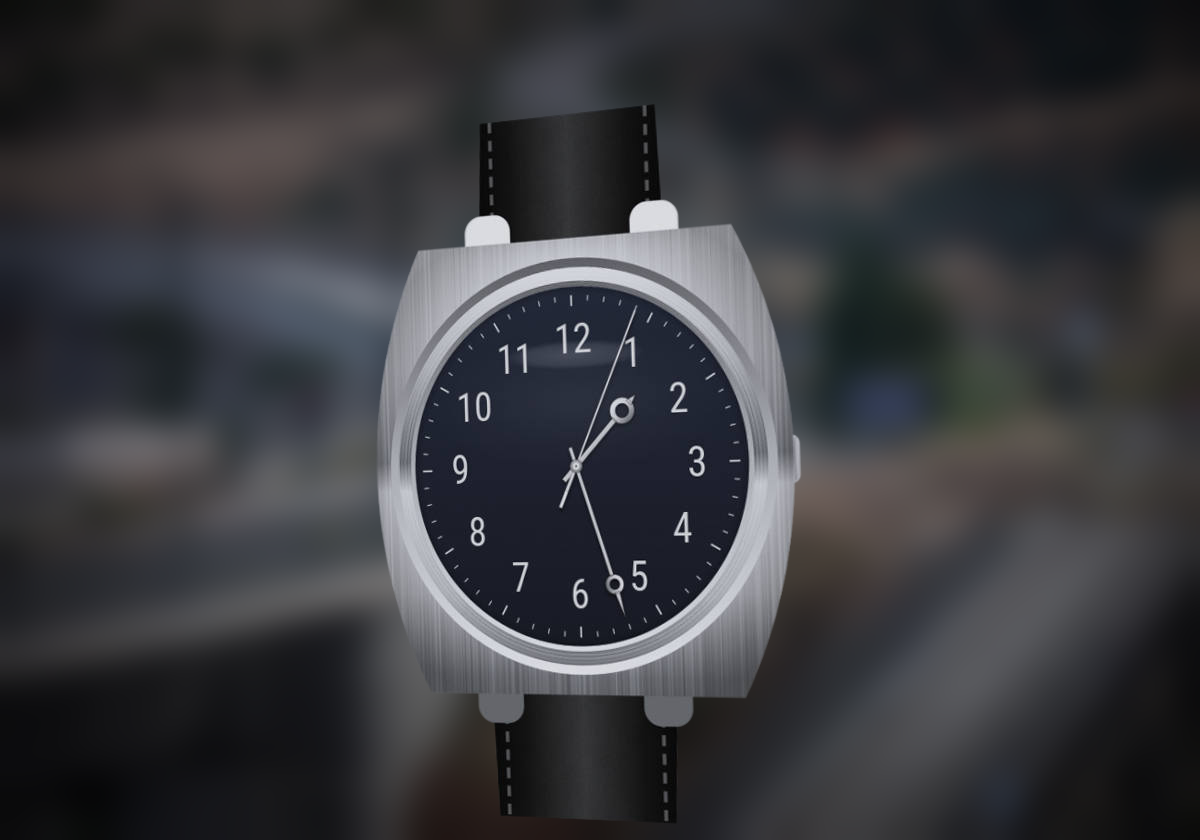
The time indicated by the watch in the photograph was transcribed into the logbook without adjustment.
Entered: 1:27:04
